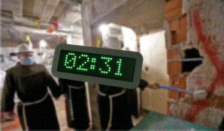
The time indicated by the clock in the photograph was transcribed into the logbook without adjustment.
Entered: 2:31
